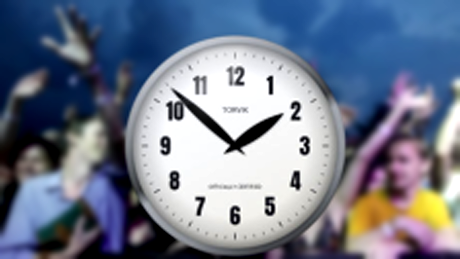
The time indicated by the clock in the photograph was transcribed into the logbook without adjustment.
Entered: 1:52
